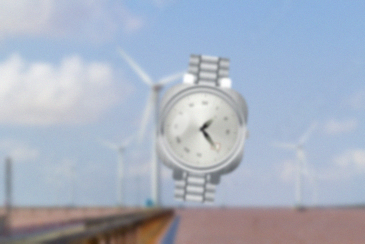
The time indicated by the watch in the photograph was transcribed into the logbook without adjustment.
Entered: 1:23
